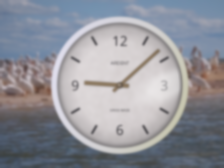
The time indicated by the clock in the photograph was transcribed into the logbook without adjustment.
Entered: 9:08
